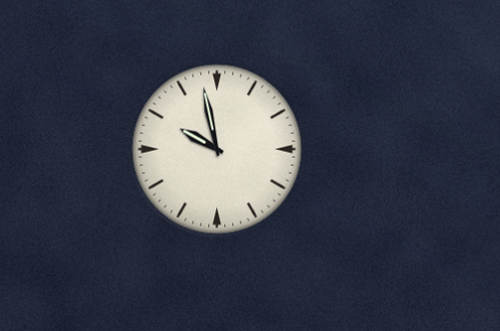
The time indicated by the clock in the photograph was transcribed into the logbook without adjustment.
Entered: 9:58
